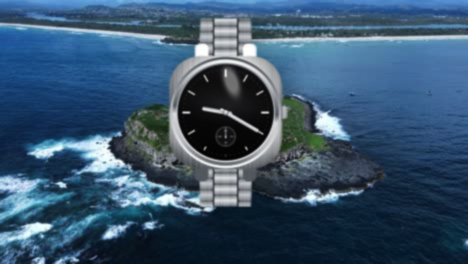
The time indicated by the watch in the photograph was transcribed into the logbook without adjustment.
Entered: 9:20
